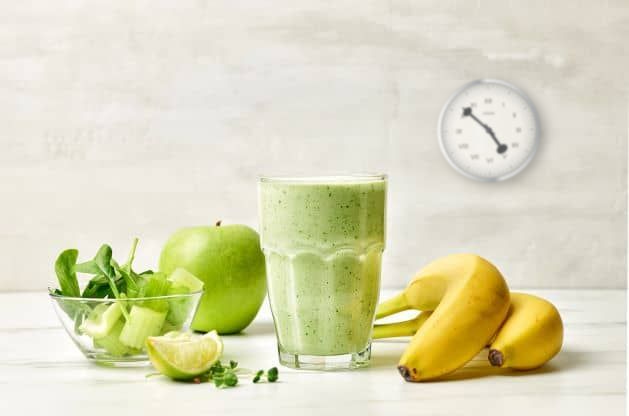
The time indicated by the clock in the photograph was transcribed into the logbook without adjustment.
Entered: 4:52
